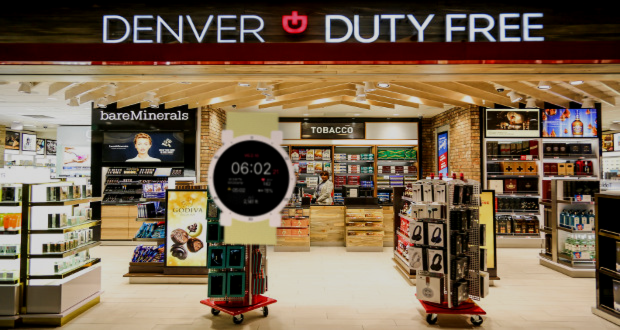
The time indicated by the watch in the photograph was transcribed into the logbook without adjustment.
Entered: 6:02
